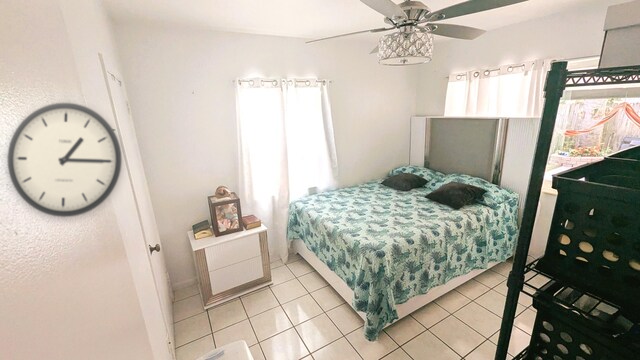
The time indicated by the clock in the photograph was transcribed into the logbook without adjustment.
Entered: 1:15
